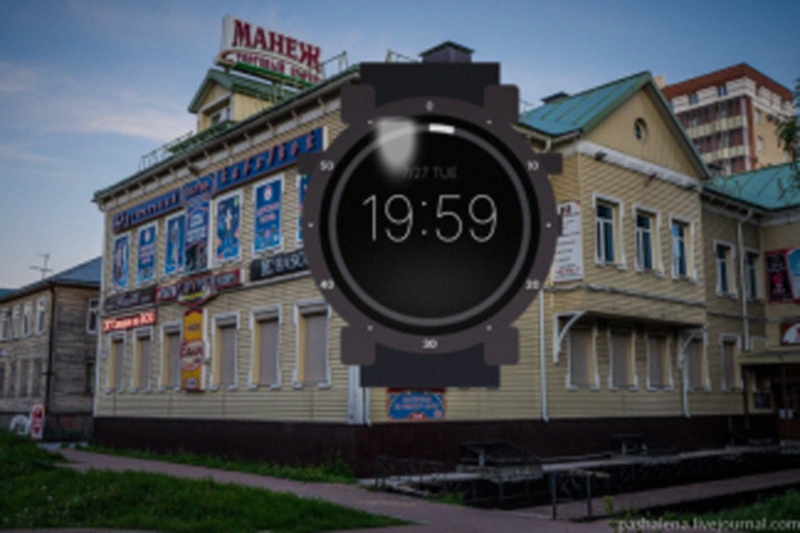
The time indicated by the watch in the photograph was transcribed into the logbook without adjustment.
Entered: 19:59
